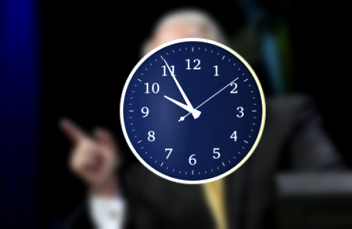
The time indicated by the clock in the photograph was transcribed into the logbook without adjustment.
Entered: 9:55:09
